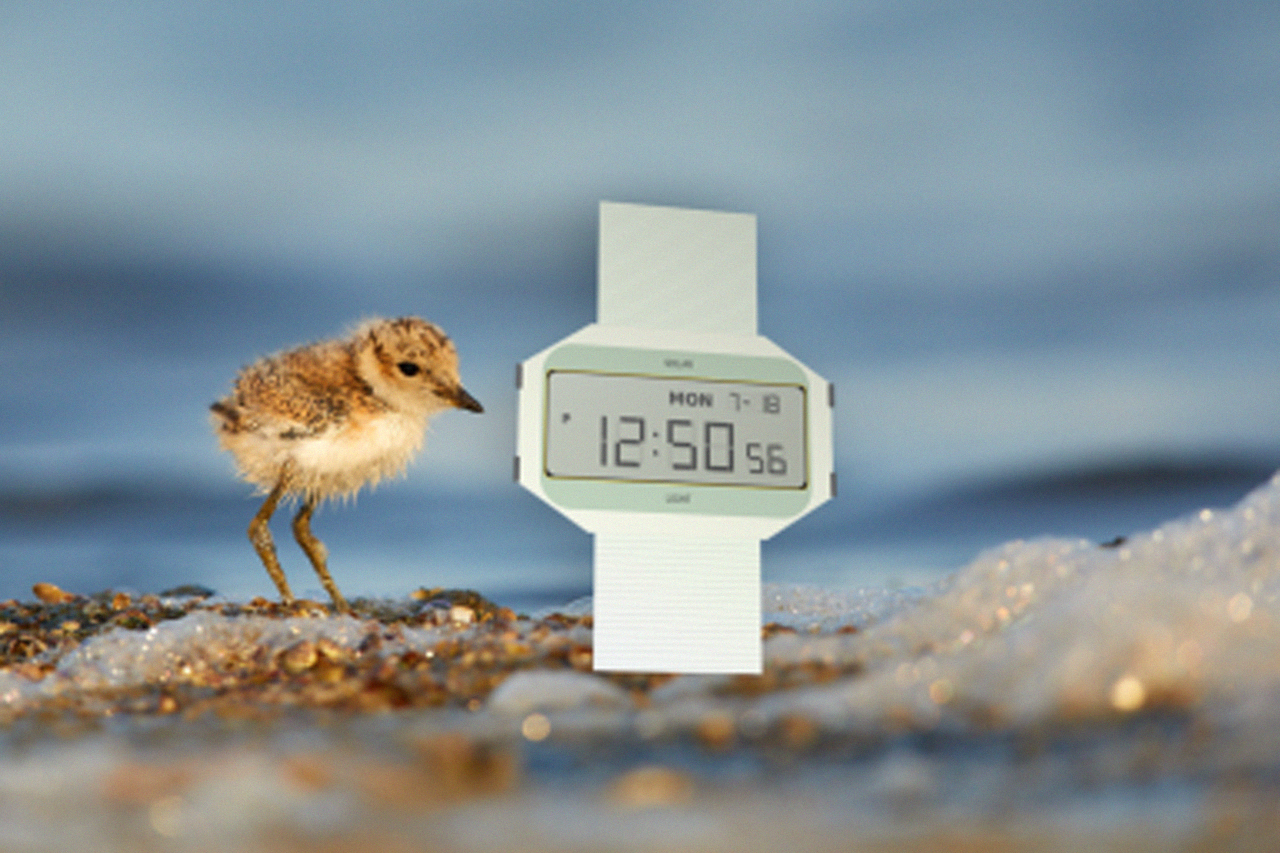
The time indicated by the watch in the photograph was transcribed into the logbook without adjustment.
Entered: 12:50:56
